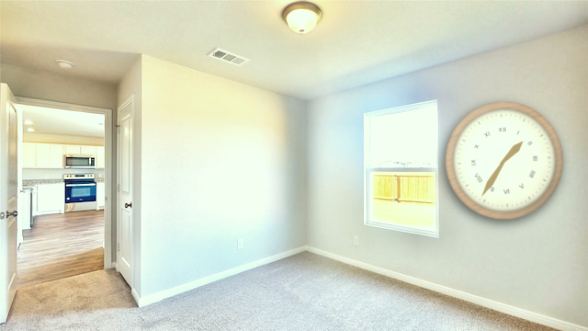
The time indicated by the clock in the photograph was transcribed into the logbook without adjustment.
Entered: 1:36
